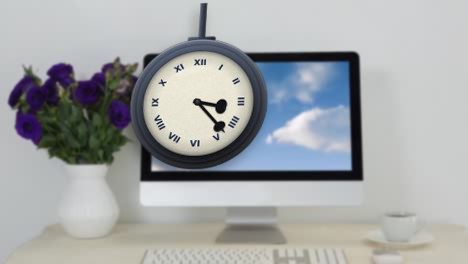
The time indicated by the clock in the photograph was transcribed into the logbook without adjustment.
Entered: 3:23
